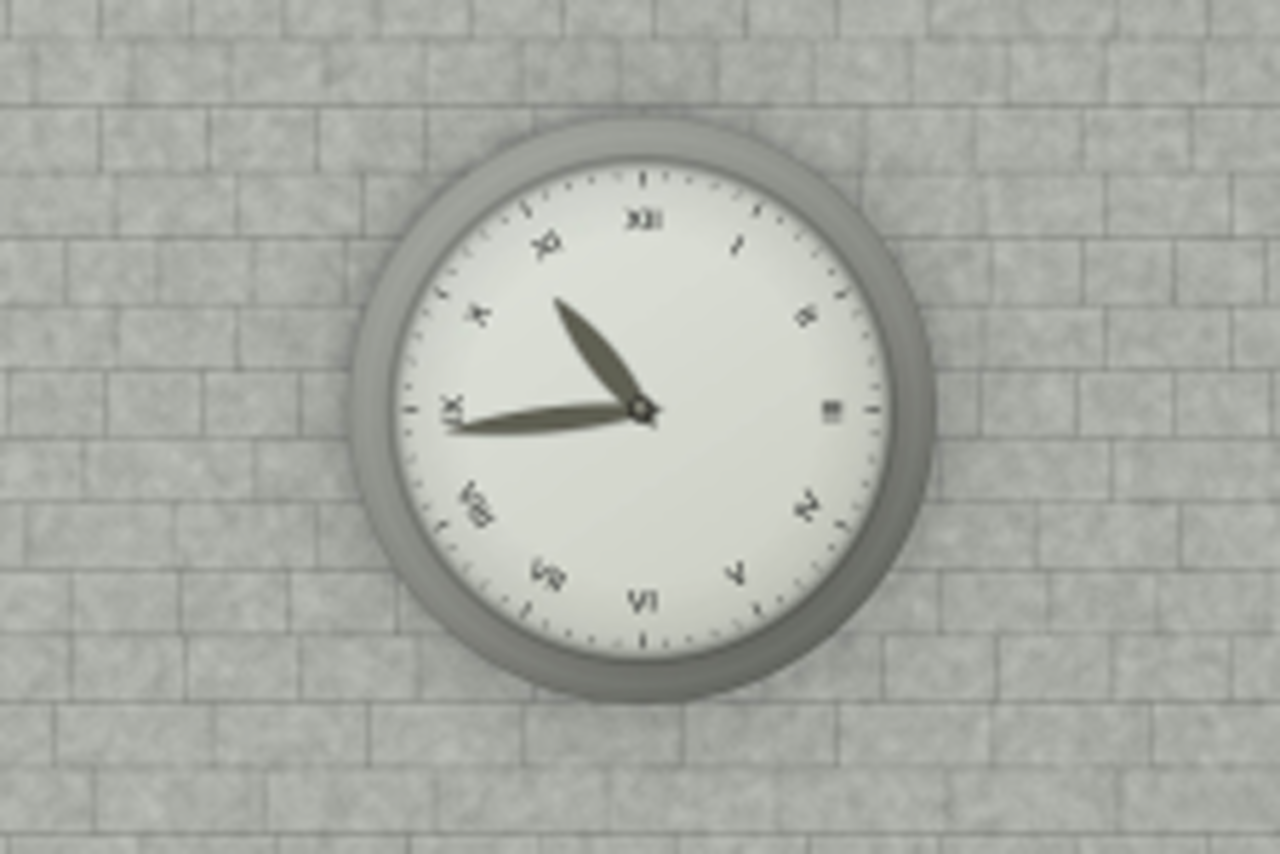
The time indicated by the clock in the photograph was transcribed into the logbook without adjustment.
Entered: 10:44
